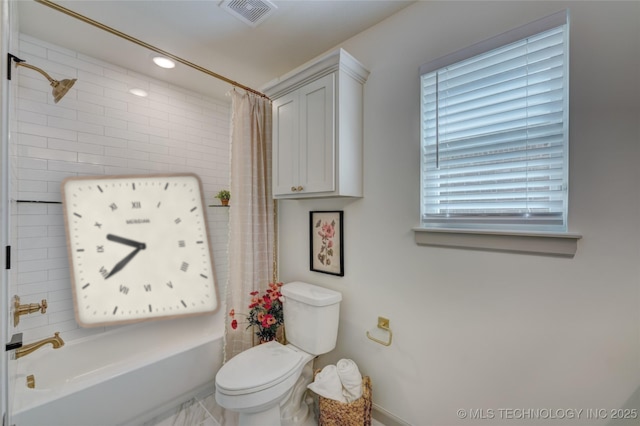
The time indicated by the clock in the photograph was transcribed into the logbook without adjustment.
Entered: 9:39
